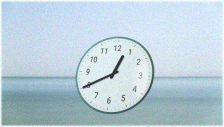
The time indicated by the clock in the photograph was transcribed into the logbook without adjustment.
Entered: 12:40
